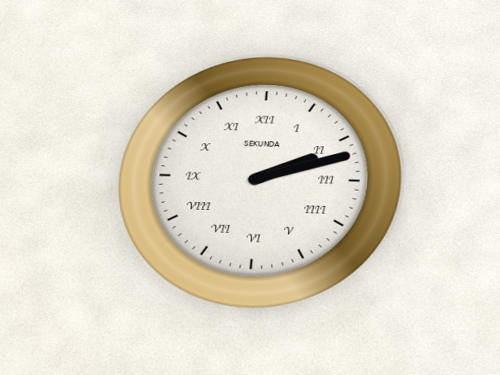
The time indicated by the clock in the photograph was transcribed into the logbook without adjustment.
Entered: 2:12
